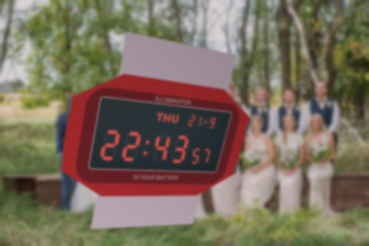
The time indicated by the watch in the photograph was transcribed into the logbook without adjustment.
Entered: 22:43:57
